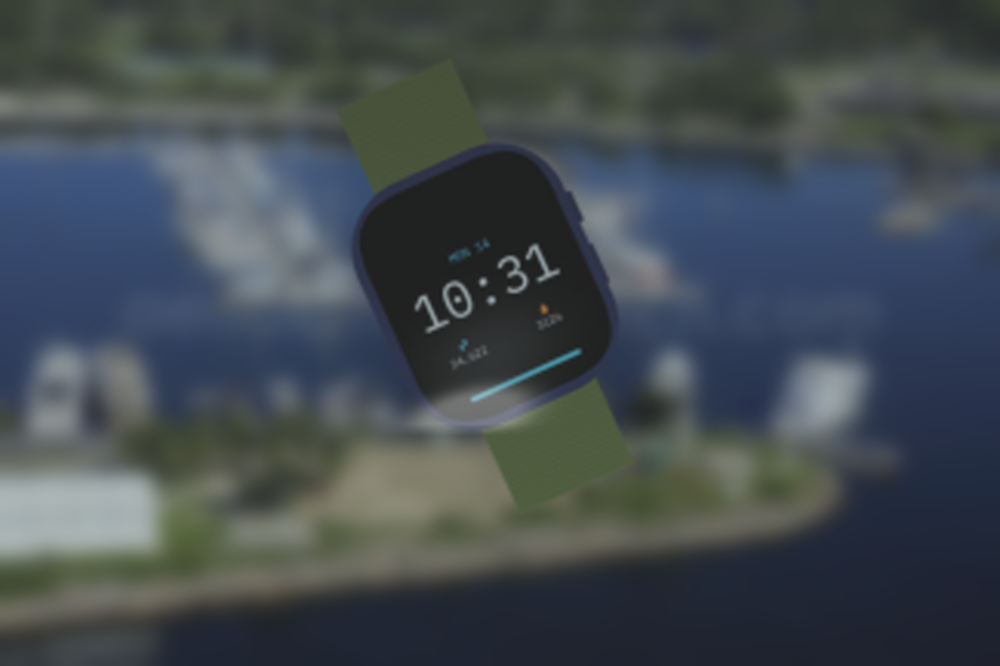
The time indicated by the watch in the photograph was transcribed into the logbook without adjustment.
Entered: 10:31
